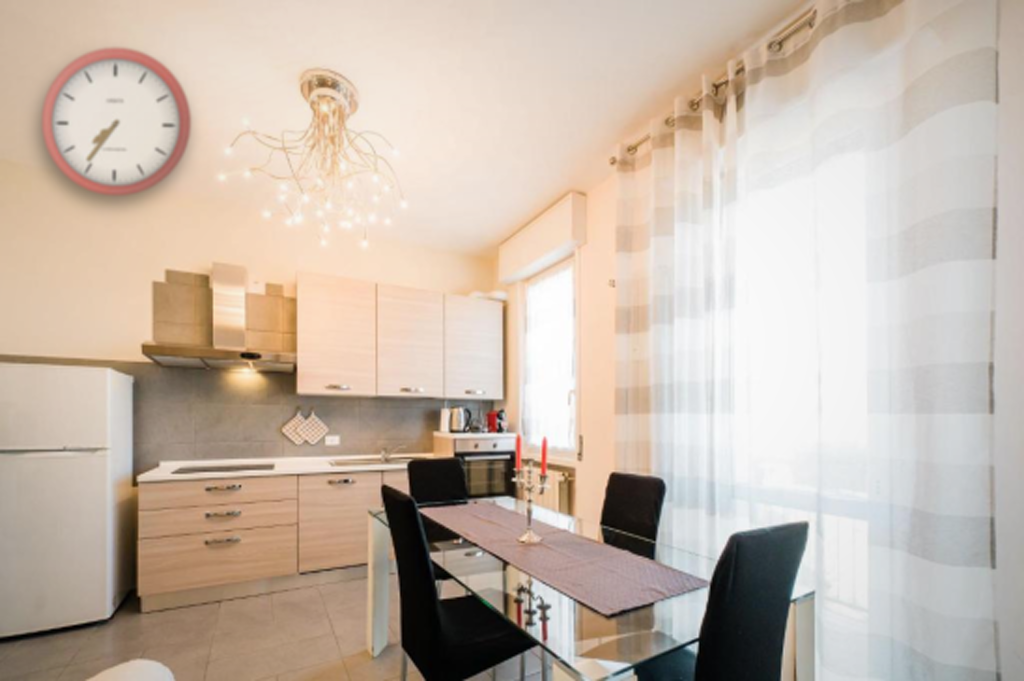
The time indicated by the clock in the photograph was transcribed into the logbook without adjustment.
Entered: 7:36
